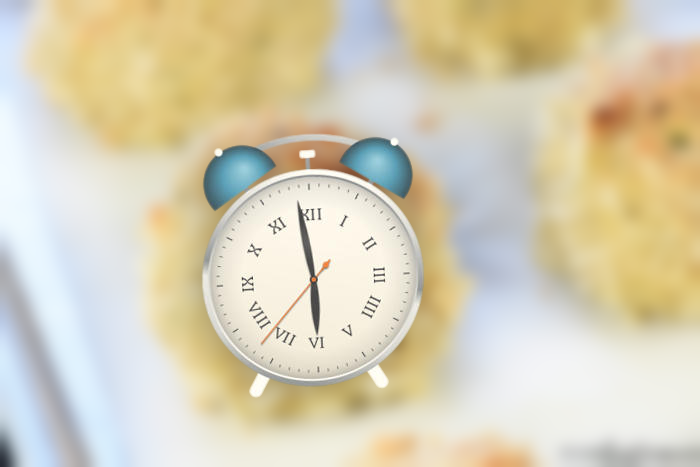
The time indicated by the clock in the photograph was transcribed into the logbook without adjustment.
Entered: 5:58:37
